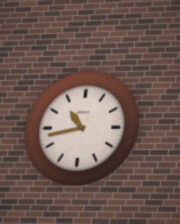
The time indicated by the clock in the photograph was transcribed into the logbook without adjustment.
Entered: 10:43
